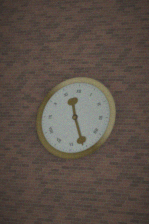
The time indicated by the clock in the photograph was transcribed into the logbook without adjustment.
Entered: 11:26
